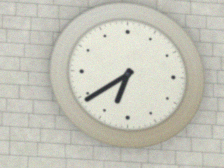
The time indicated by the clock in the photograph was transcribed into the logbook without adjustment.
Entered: 6:39
